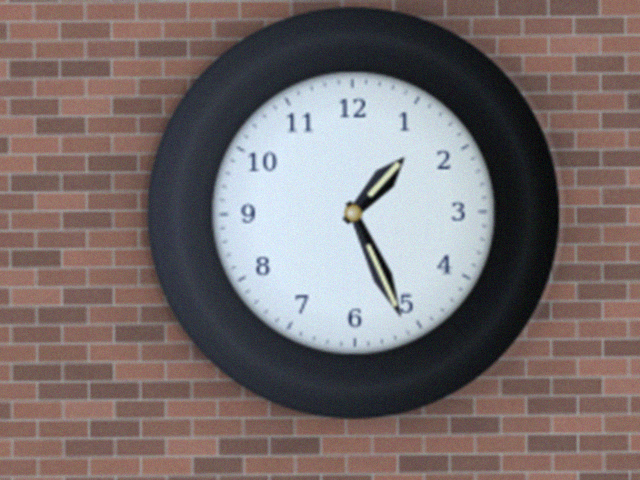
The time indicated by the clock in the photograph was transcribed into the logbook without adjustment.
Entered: 1:26
